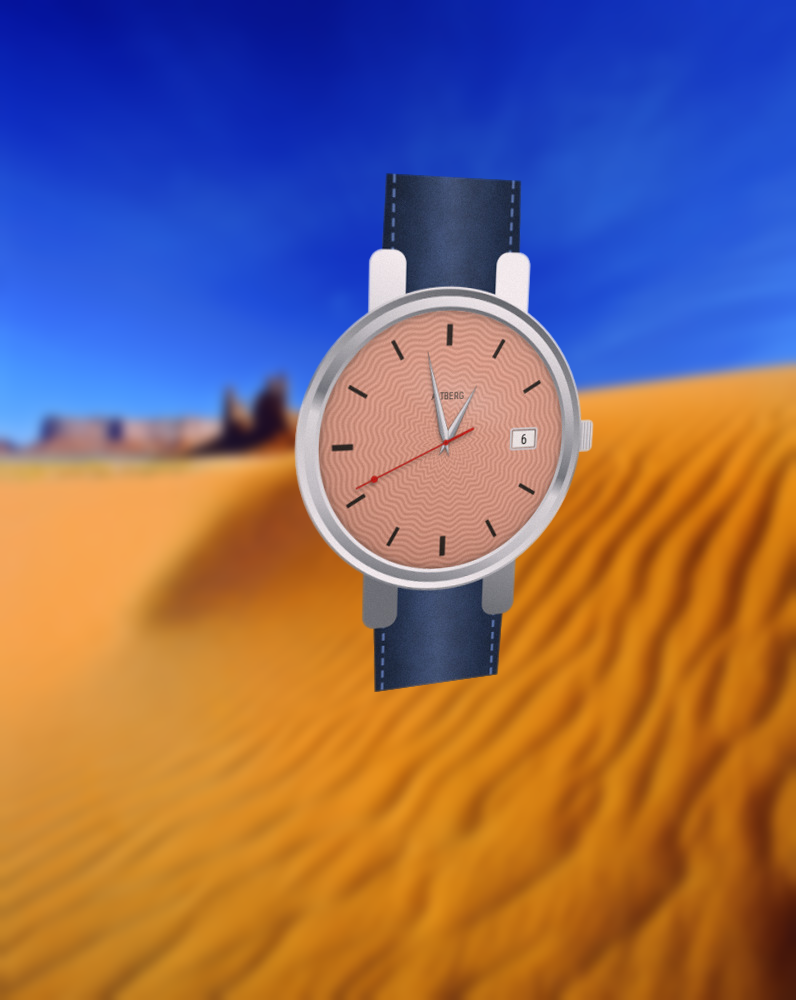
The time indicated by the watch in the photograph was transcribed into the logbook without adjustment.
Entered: 12:57:41
